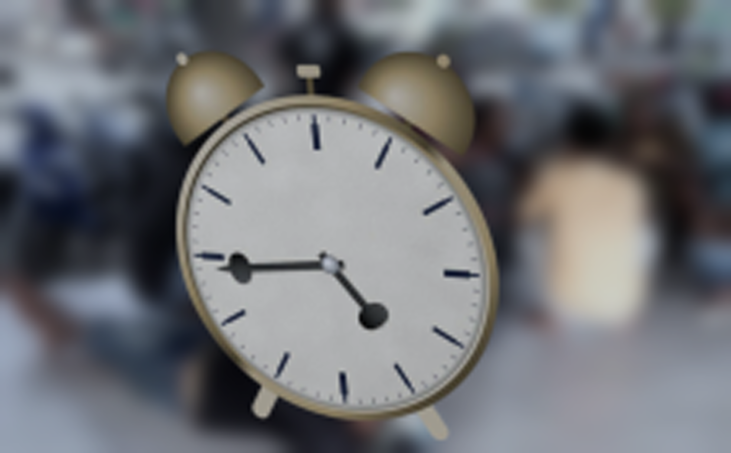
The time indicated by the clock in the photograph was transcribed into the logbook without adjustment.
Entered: 4:44
